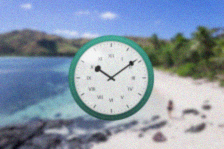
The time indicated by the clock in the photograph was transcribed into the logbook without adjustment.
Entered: 10:09
